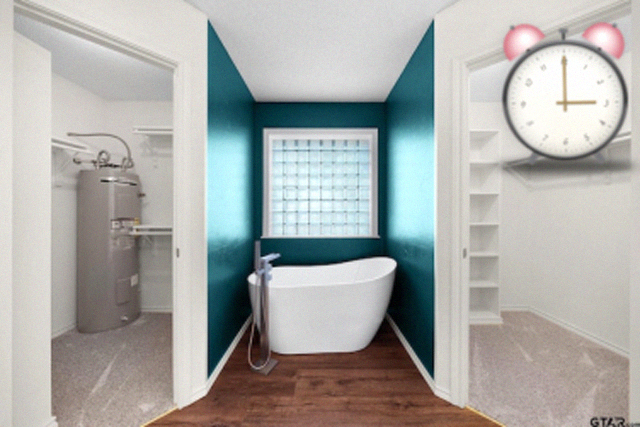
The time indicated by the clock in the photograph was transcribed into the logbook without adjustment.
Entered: 3:00
